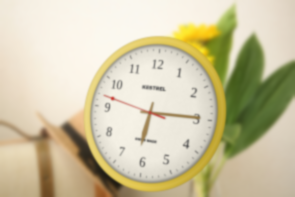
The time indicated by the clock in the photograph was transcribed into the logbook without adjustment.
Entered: 6:14:47
